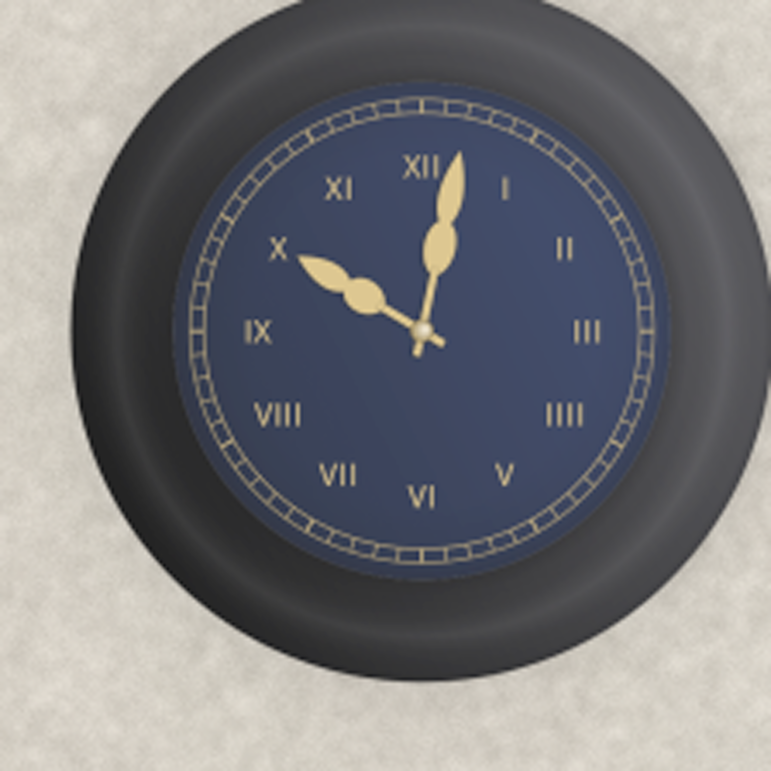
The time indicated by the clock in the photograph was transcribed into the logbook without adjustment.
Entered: 10:02
